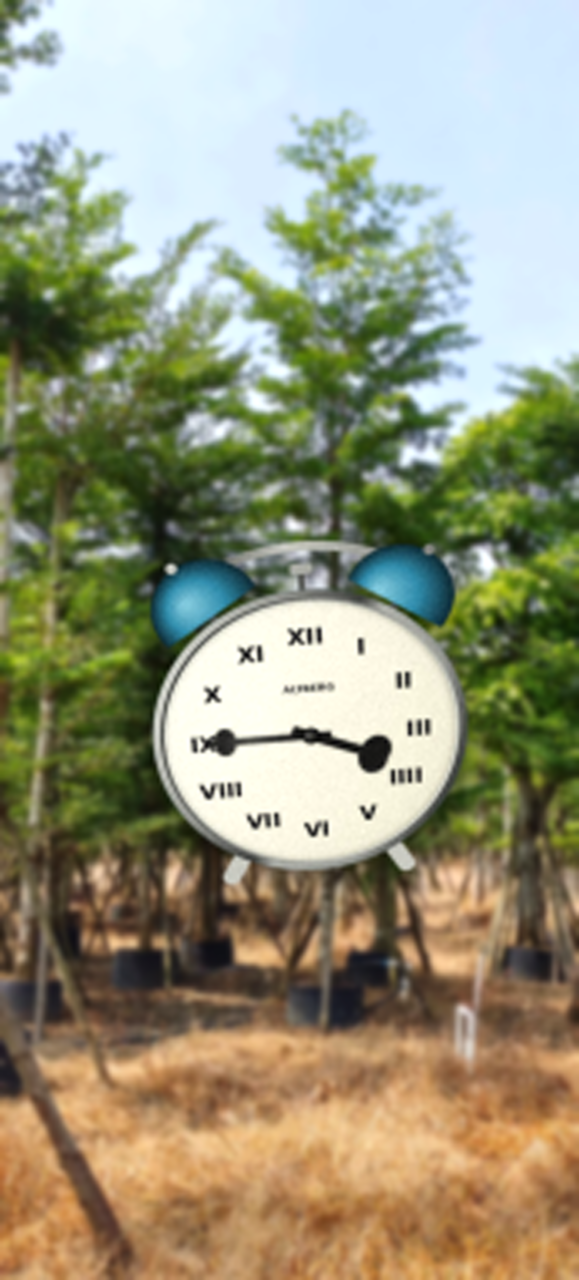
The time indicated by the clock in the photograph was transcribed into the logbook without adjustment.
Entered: 3:45
